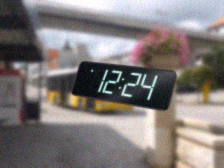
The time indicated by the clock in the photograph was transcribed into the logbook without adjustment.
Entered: 12:24
